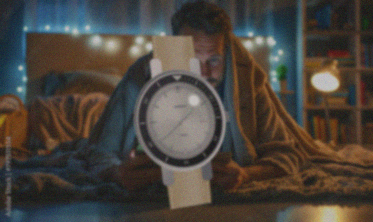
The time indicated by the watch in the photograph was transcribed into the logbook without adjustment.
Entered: 1:39
